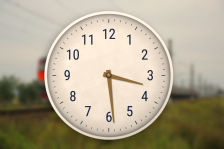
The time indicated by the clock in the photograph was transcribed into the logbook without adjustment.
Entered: 3:29
